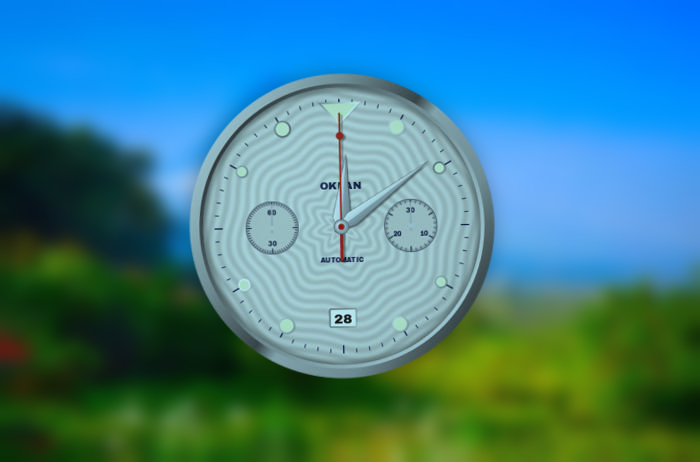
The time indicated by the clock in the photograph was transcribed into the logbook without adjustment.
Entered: 12:09
